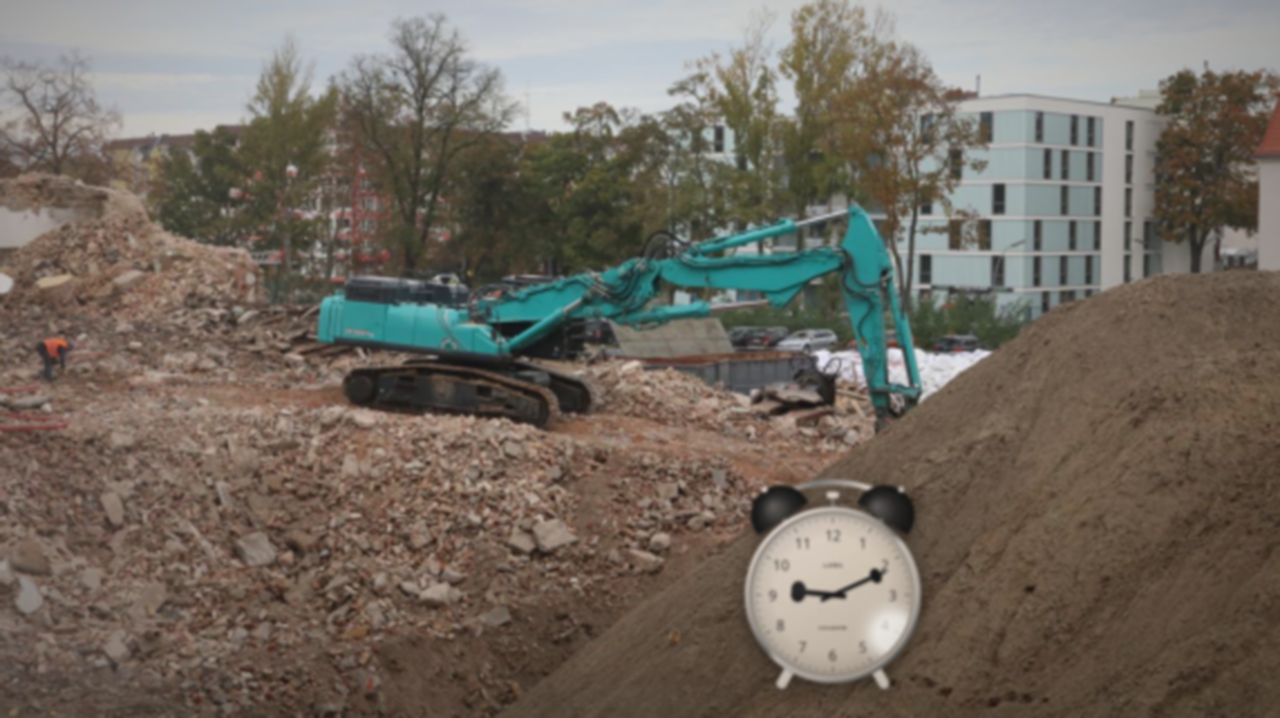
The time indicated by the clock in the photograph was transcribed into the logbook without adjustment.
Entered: 9:11
